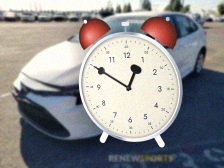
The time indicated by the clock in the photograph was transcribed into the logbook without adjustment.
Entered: 12:50
